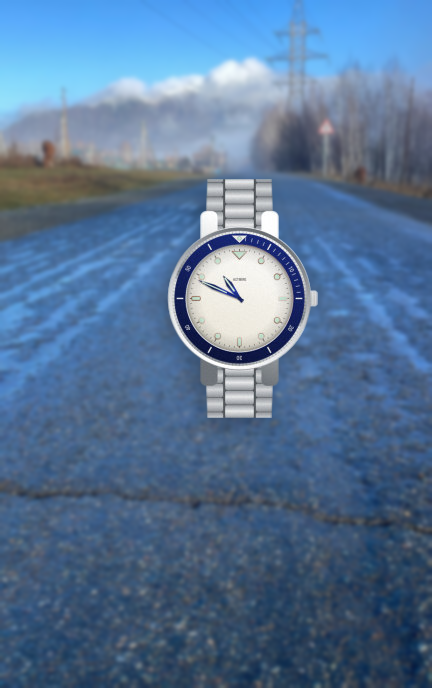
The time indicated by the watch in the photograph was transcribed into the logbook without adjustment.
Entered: 10:49
